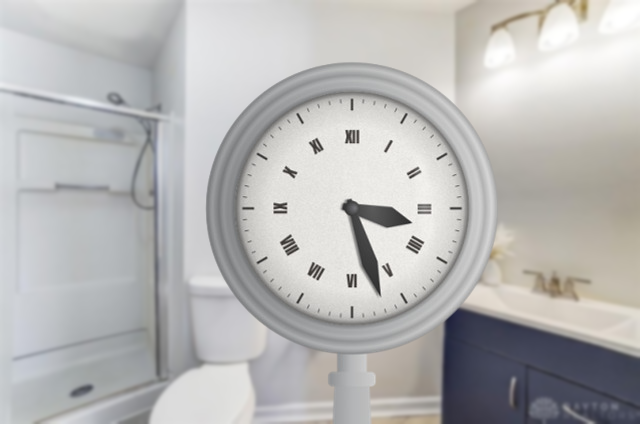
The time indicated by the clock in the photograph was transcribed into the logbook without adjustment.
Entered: 3:27
